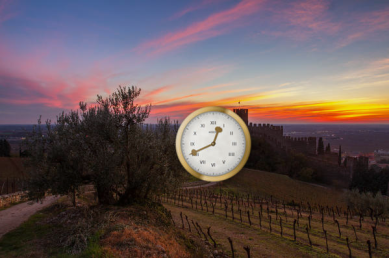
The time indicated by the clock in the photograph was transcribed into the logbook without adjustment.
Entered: 12:41
